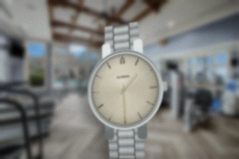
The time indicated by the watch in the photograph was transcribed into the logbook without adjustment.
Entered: 1:30
